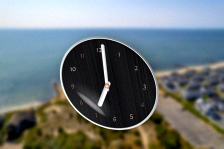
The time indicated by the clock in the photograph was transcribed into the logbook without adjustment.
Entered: 7:01
